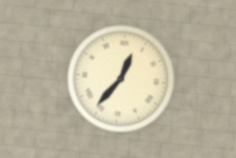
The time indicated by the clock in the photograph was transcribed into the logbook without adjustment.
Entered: 12:36
